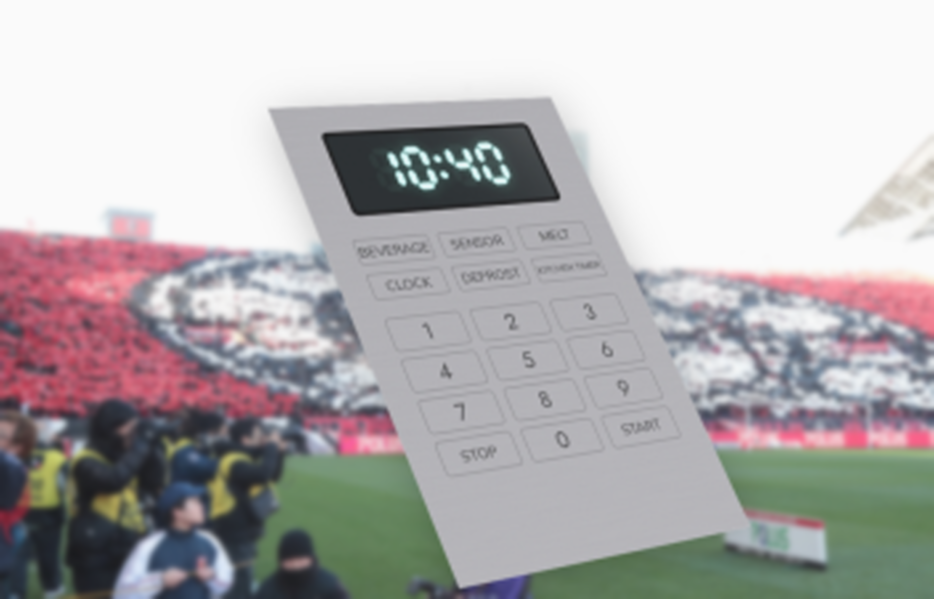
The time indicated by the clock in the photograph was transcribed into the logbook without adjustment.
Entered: 10:40
